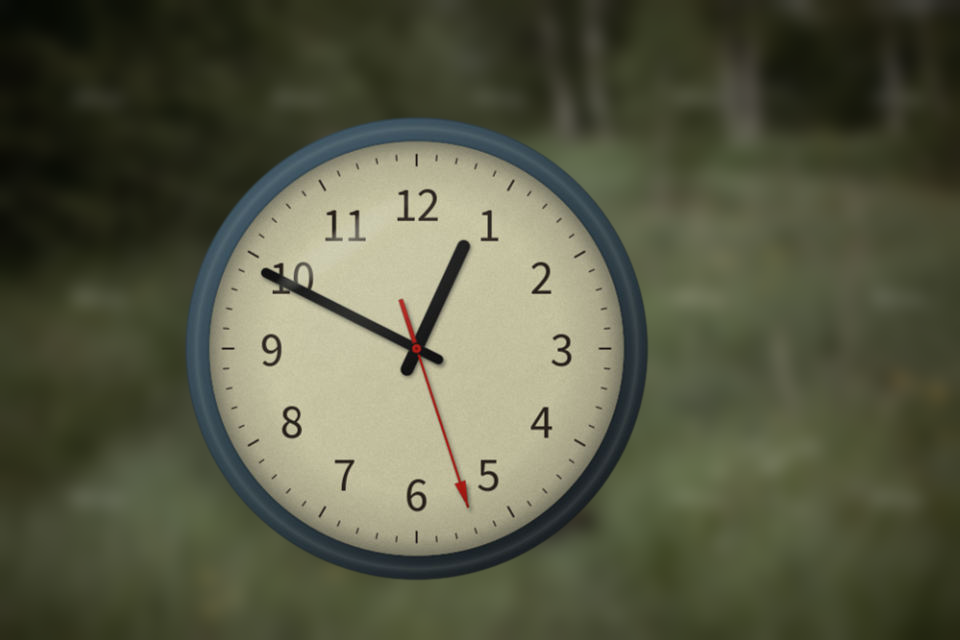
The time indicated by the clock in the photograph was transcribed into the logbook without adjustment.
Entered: 12:49:27
